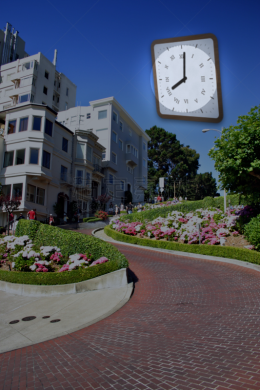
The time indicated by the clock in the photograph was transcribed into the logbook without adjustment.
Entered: 8:01
